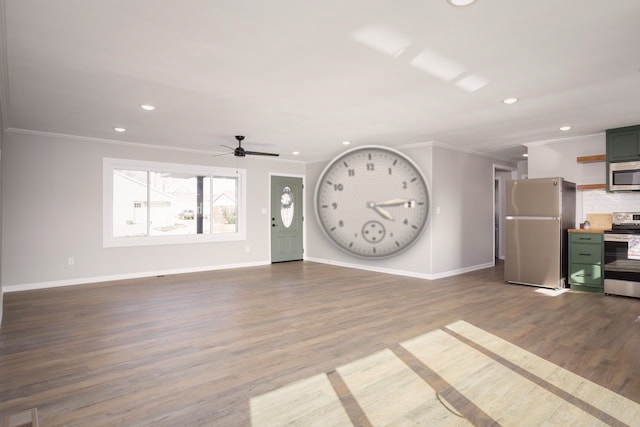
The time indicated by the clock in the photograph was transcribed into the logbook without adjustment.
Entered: 4:14
